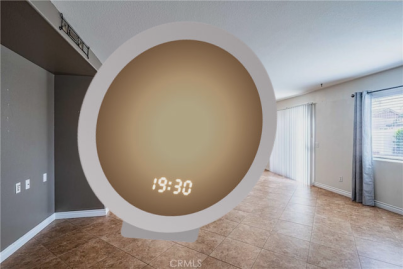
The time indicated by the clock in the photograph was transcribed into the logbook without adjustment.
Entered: 19:30
